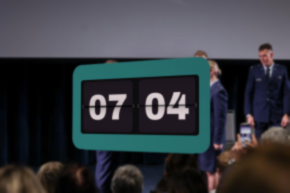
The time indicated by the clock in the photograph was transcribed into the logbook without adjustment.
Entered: 7:04
